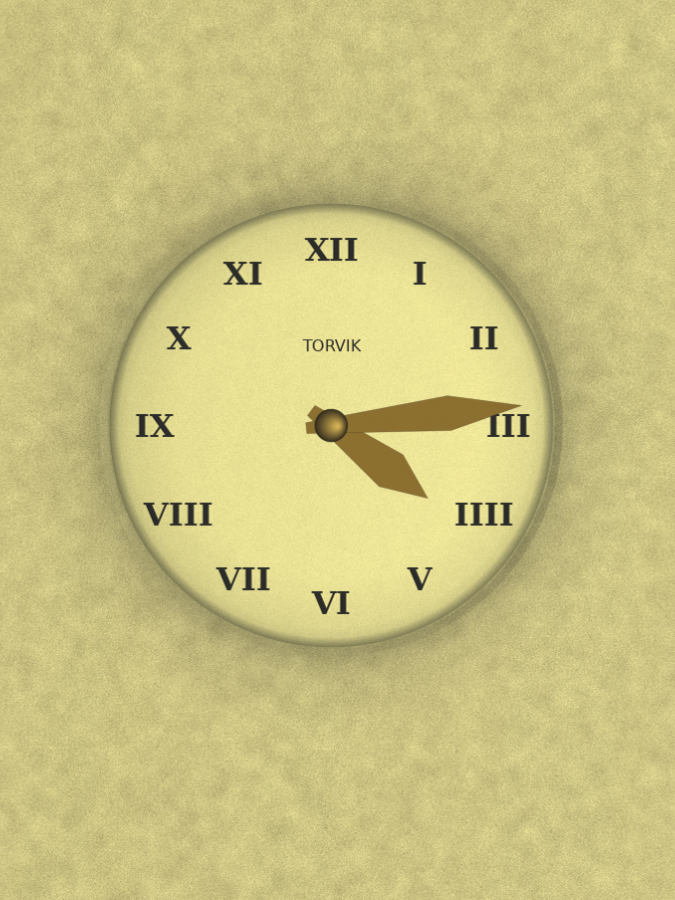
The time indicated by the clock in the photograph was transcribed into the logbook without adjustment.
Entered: 4:14
